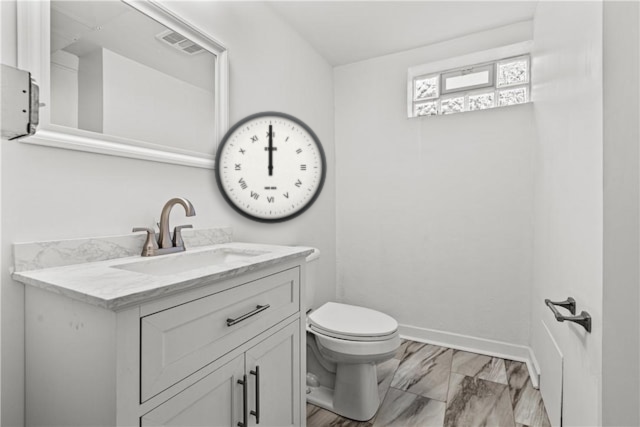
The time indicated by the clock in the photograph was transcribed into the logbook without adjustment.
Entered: 12:00
